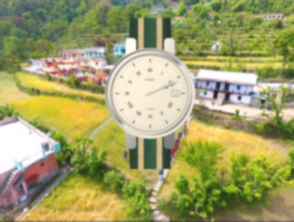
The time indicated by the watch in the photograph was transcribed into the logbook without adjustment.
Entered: 2:11
